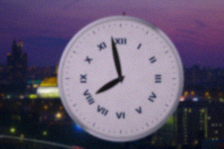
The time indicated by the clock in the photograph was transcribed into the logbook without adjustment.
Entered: 7:58
